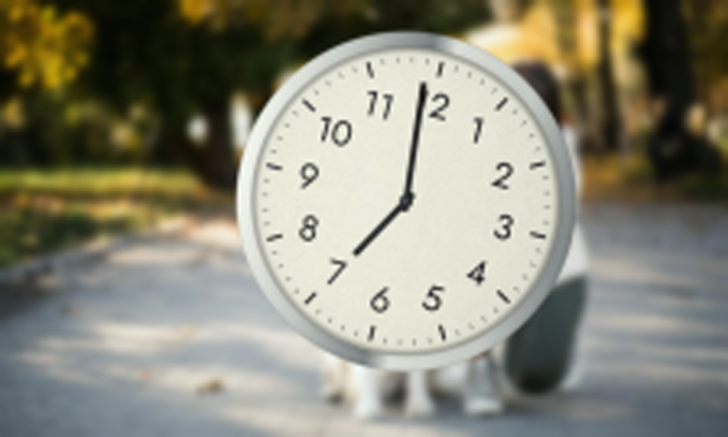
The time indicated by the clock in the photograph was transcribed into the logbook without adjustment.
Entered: 6:59
